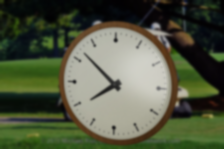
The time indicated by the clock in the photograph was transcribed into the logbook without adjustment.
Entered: 7:52
